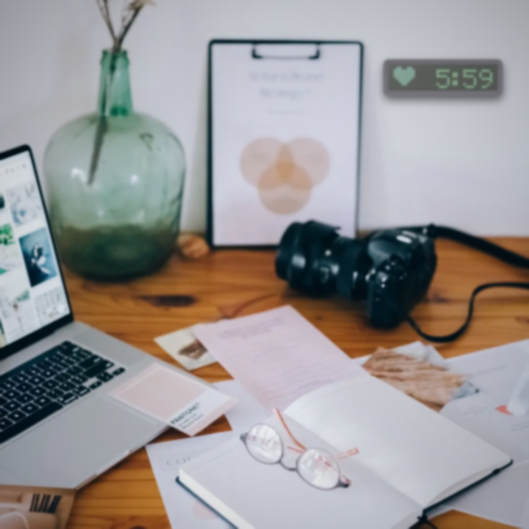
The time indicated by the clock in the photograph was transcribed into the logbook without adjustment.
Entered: 5:59
